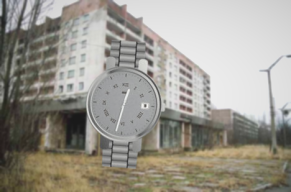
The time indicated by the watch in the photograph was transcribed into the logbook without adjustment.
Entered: 12:32
